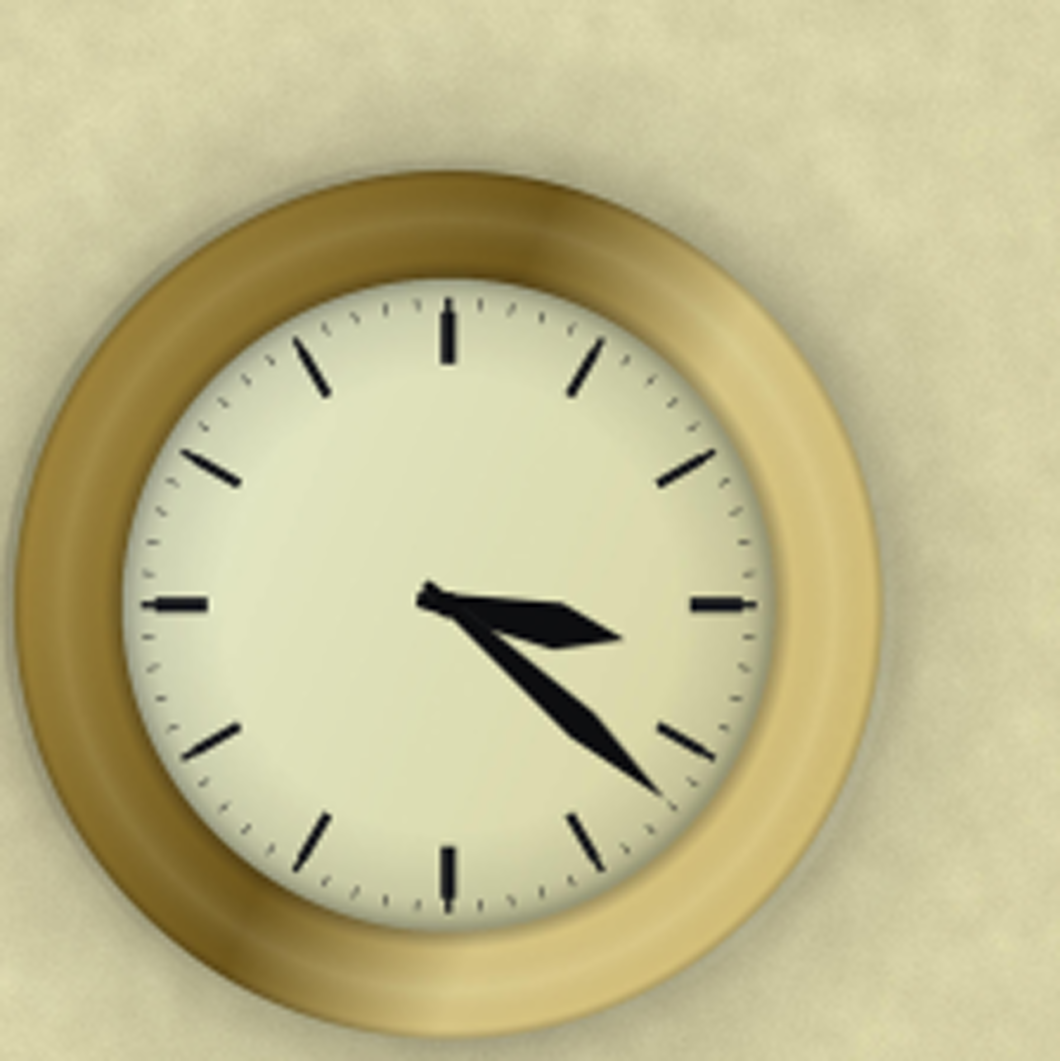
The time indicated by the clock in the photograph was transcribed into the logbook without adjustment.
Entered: 3:22
